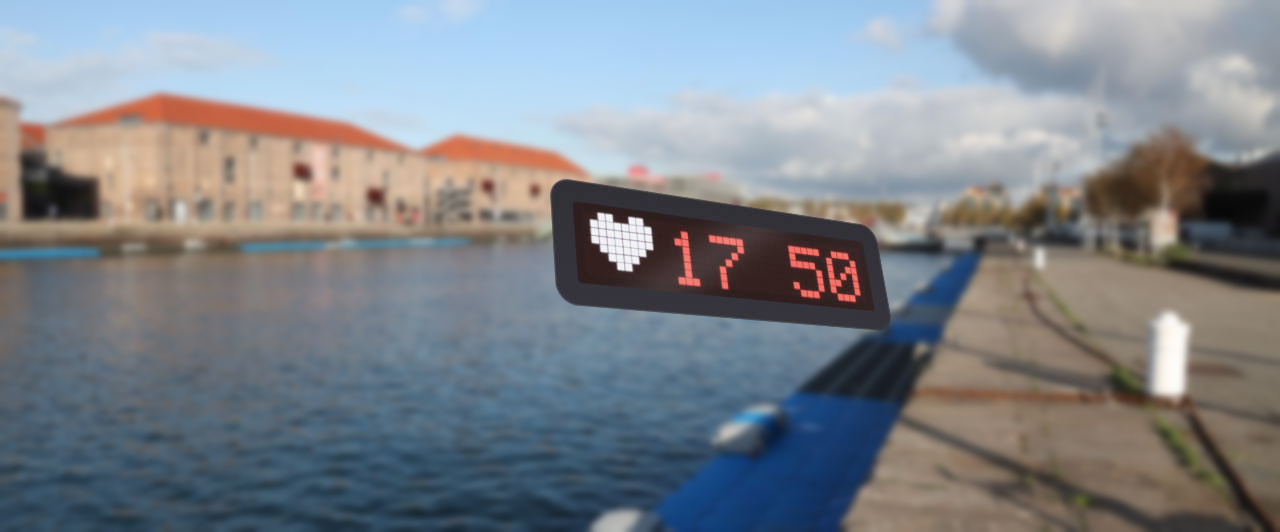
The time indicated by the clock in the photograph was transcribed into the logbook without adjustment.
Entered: 17:50
